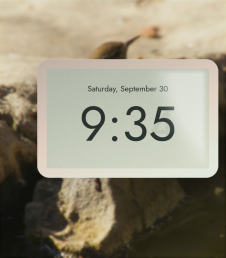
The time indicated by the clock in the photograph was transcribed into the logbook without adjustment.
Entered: 9:35
